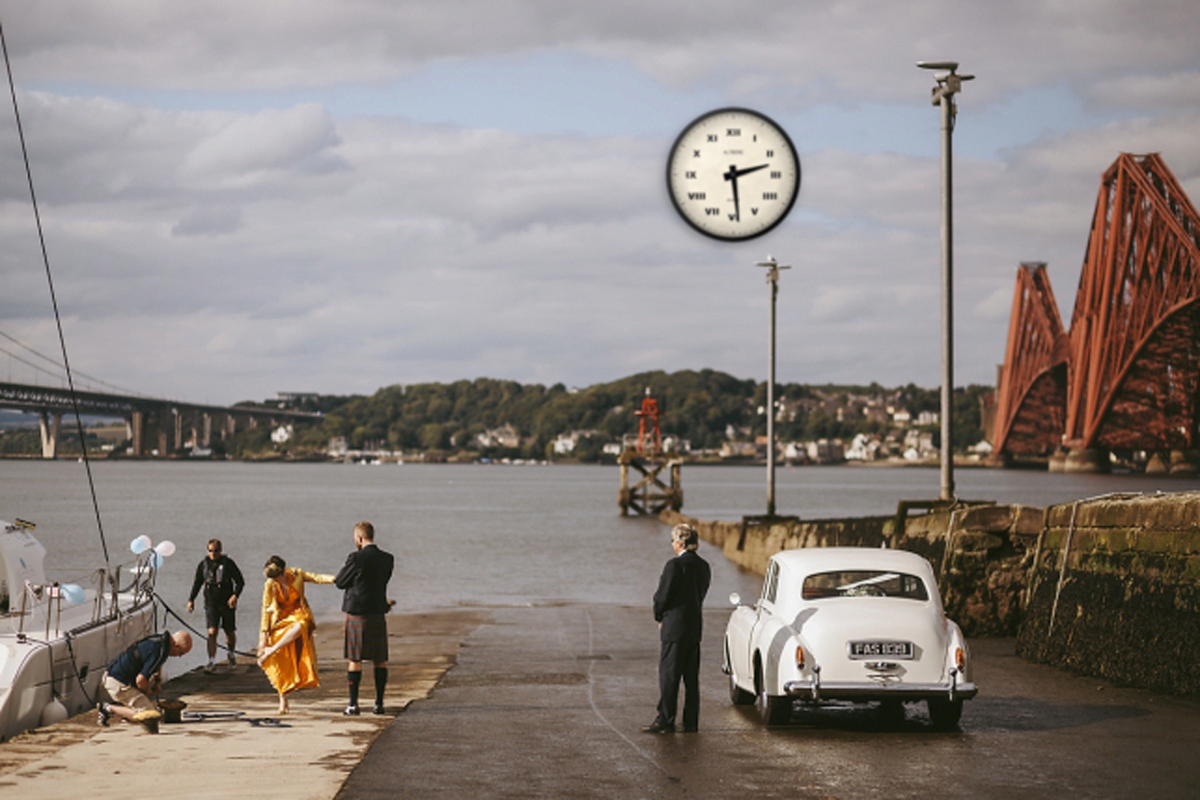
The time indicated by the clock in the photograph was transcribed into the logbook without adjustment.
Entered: 2:29
